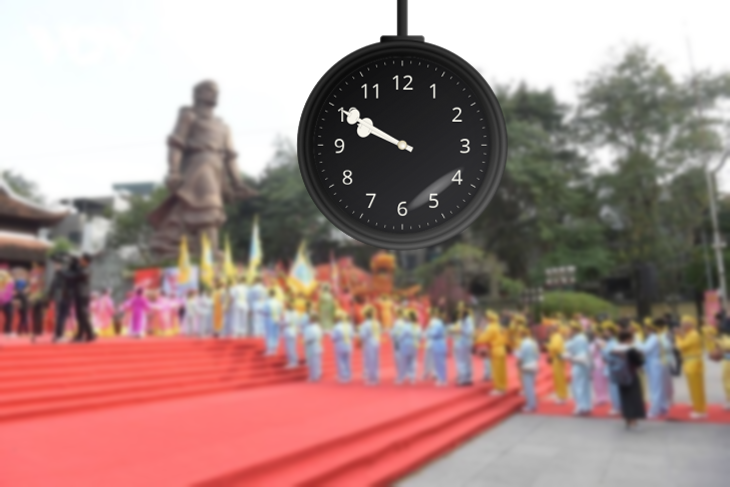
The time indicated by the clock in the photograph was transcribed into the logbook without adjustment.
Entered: 9:50
